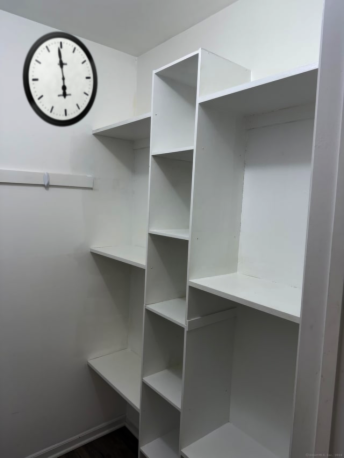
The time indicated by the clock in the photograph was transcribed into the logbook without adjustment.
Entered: 5:59
